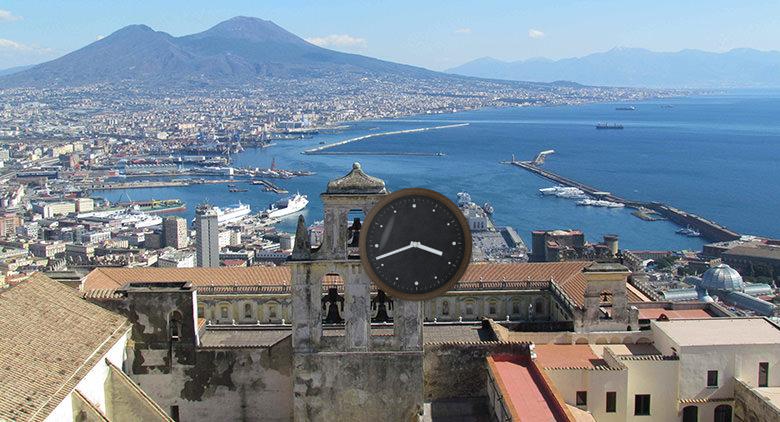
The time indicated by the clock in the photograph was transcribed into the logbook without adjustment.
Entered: 3:42
